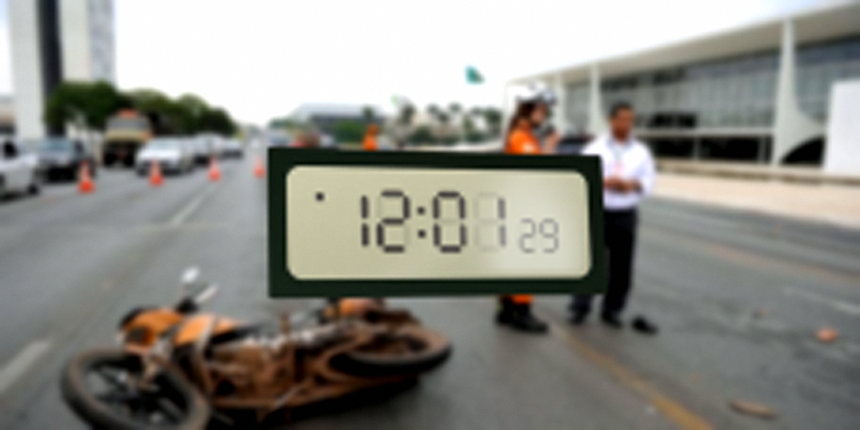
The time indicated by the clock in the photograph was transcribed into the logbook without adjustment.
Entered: 12:01:29
